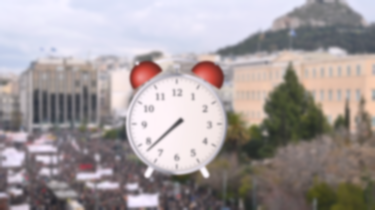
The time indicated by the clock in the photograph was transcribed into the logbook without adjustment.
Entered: 7:38
